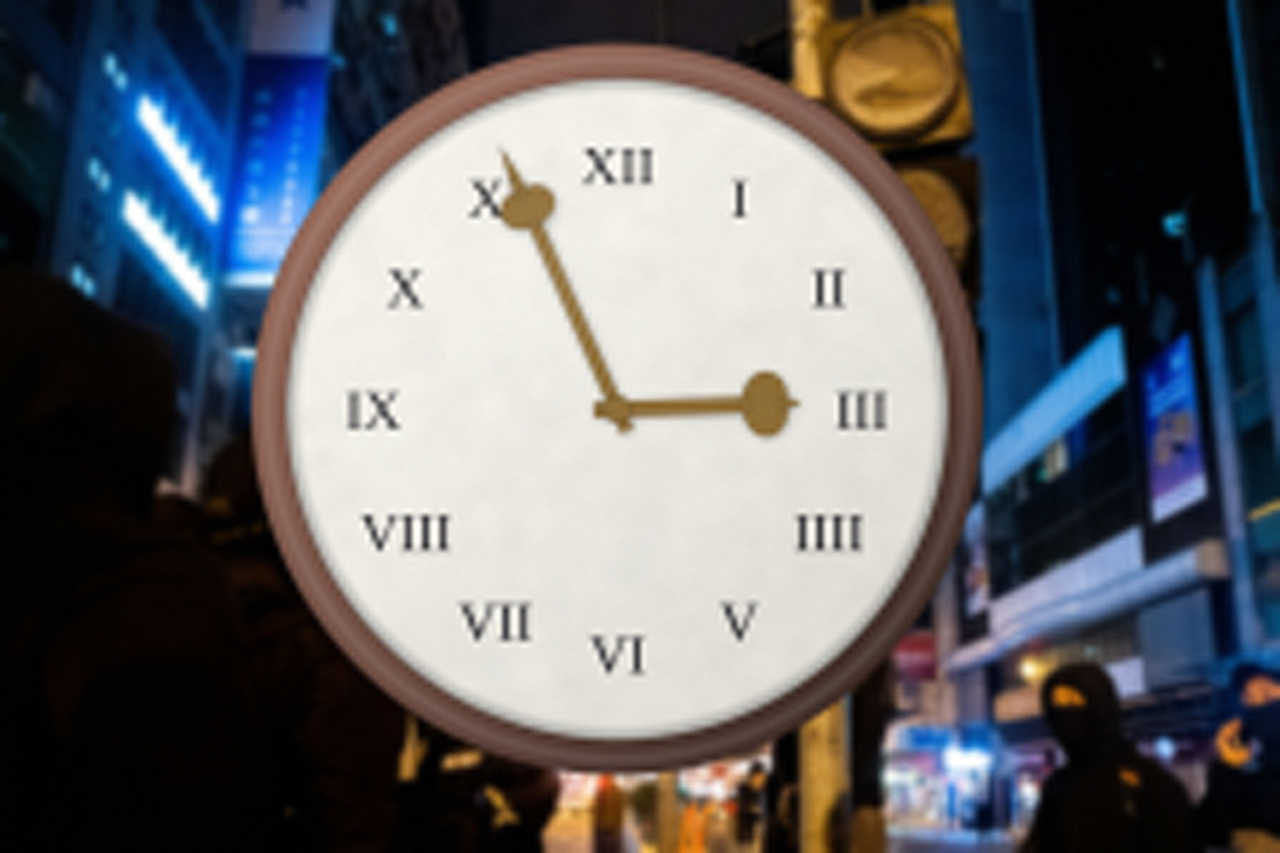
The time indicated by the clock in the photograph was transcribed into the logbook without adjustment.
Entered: 2:56
